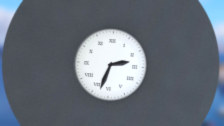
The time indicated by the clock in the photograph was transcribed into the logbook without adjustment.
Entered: 2:33
